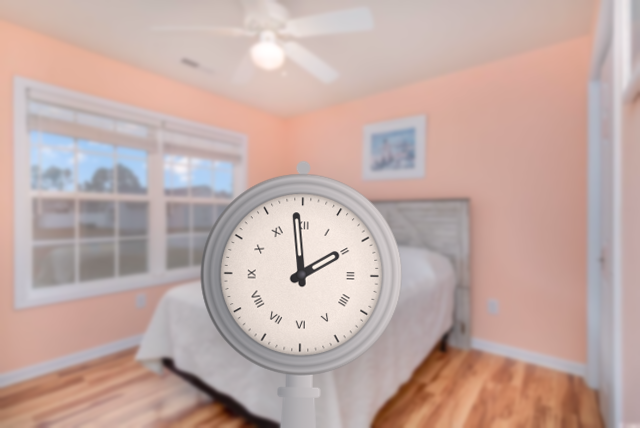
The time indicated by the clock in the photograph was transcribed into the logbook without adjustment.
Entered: 1:59
